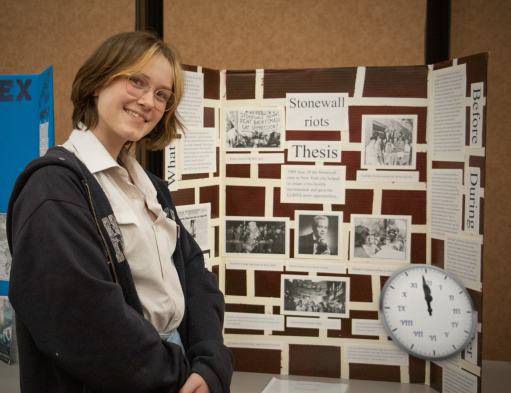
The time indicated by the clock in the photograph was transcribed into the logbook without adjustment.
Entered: 11:59
